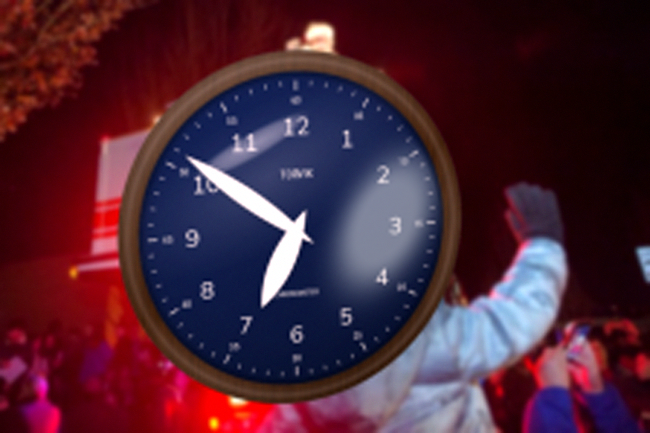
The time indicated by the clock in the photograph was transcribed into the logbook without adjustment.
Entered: 6:51
